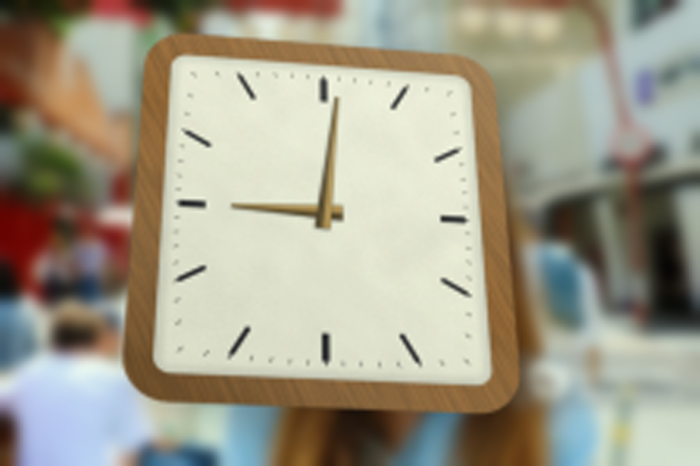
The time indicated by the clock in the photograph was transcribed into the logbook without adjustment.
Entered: 9:01
